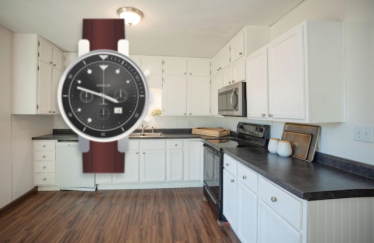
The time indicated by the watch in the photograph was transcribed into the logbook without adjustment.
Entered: 3:48
